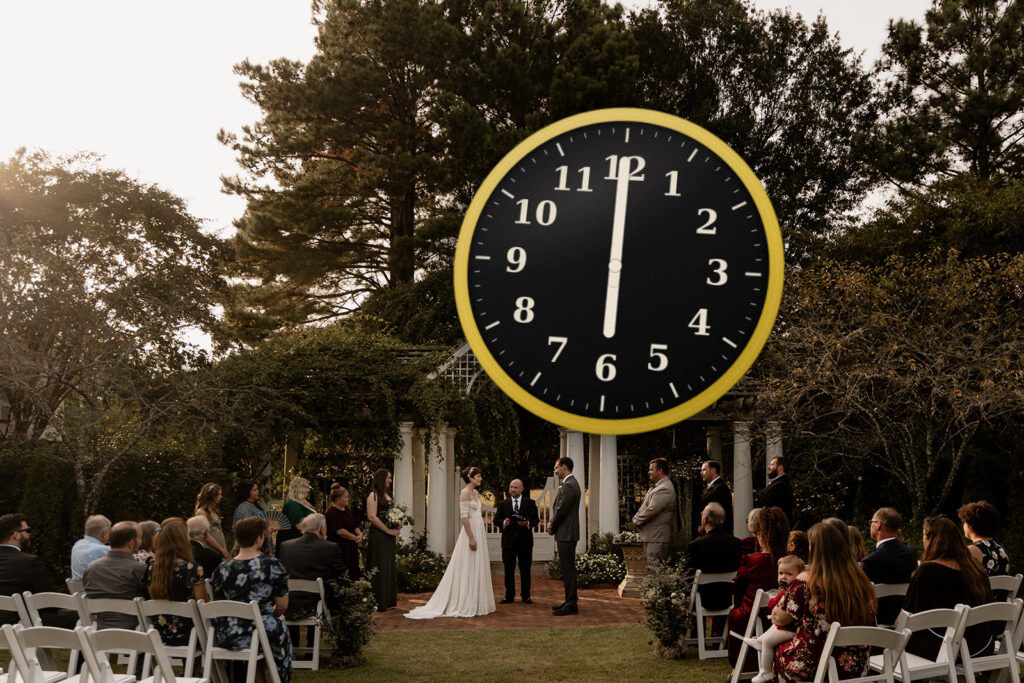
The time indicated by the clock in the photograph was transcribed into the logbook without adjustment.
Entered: 6:00
